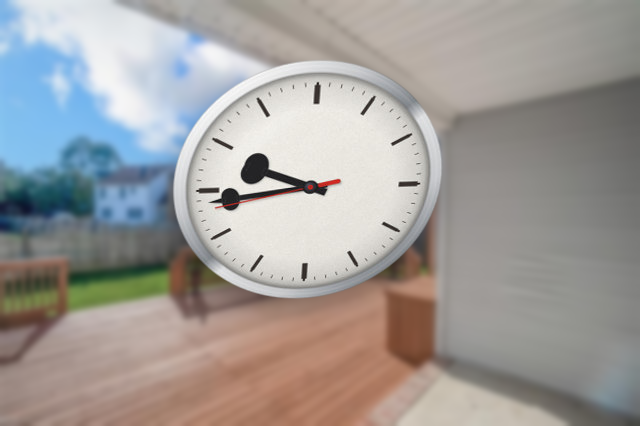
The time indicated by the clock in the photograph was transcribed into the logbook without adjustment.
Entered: 9:43:43
